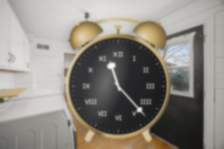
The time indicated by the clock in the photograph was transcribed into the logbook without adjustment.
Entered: 11:23
